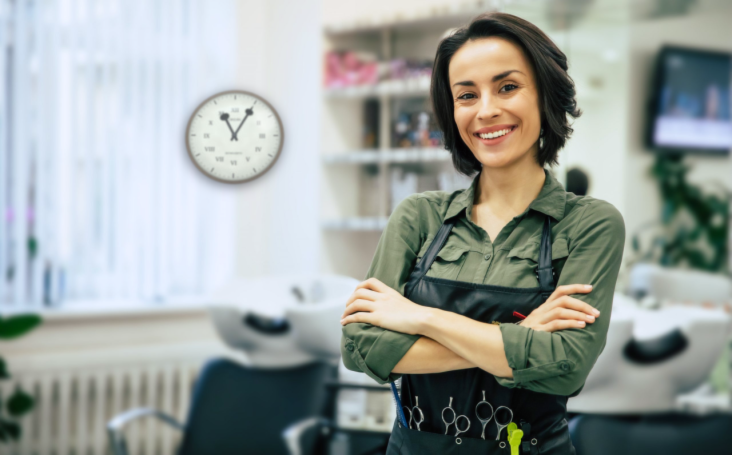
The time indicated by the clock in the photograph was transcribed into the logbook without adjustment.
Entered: 11:05
